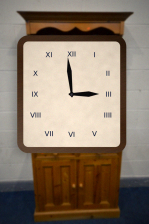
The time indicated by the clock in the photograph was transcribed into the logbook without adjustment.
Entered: 2:59
